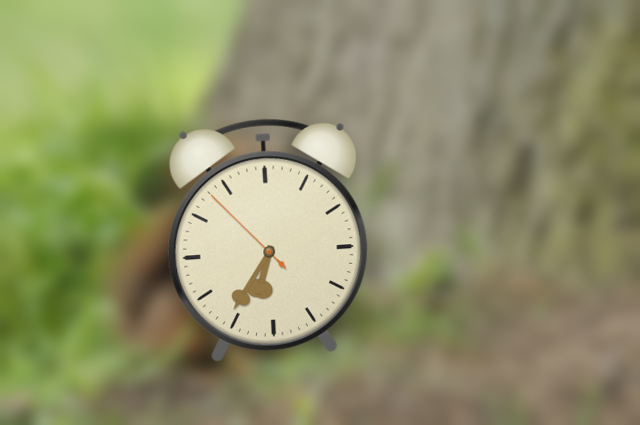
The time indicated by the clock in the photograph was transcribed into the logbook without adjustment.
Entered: 6:35:53
